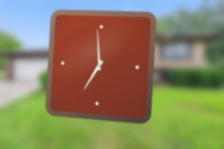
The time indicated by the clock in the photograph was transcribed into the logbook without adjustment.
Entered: 6:59
